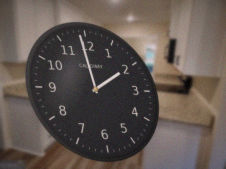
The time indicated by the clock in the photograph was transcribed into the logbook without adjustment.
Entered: 1:59
